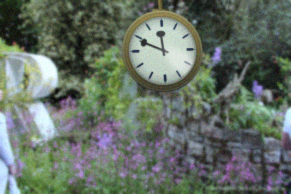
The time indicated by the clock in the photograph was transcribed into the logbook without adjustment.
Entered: 11:49
